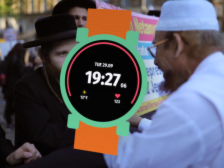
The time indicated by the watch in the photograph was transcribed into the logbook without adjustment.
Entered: 19:27
